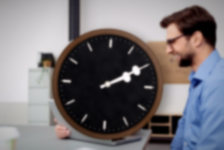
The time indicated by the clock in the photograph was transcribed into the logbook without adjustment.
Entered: 2:10
